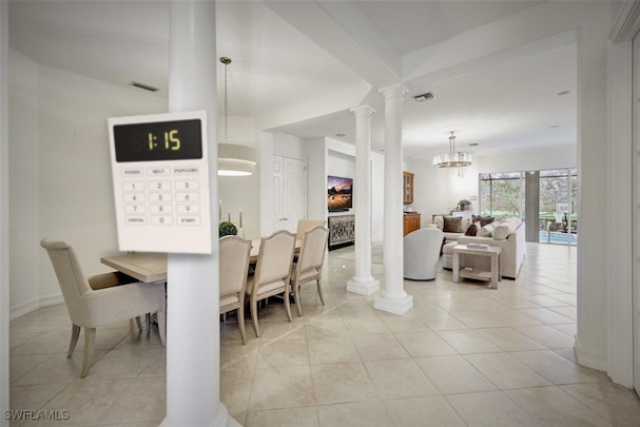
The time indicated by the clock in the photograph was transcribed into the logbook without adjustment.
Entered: 1:15
